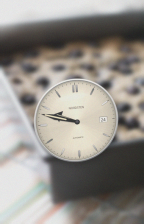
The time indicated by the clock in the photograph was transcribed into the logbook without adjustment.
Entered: 9:48
